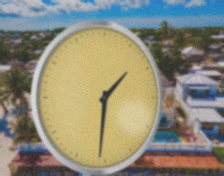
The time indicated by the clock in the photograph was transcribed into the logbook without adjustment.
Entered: 1:31
